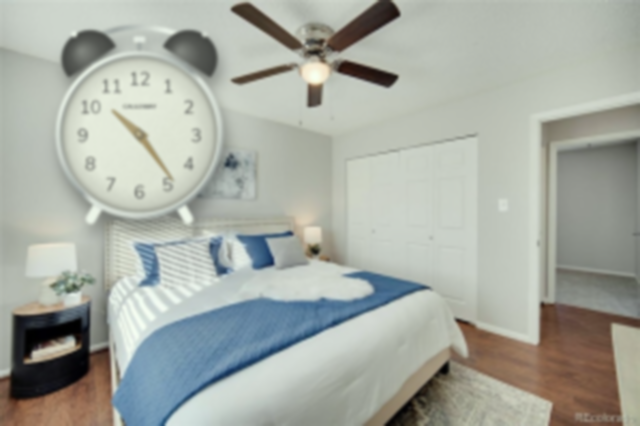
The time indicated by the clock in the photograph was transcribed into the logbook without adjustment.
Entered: 10:24
